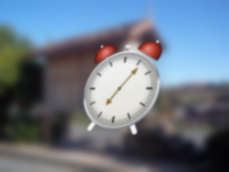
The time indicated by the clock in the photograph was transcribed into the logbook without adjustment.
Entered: 7:06
